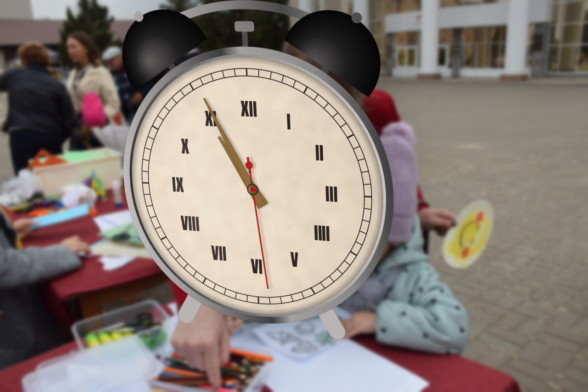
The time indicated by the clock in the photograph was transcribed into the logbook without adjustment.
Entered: 10:55:29
